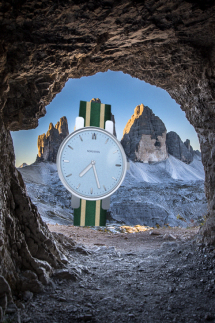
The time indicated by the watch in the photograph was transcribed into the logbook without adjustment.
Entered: 7:27
